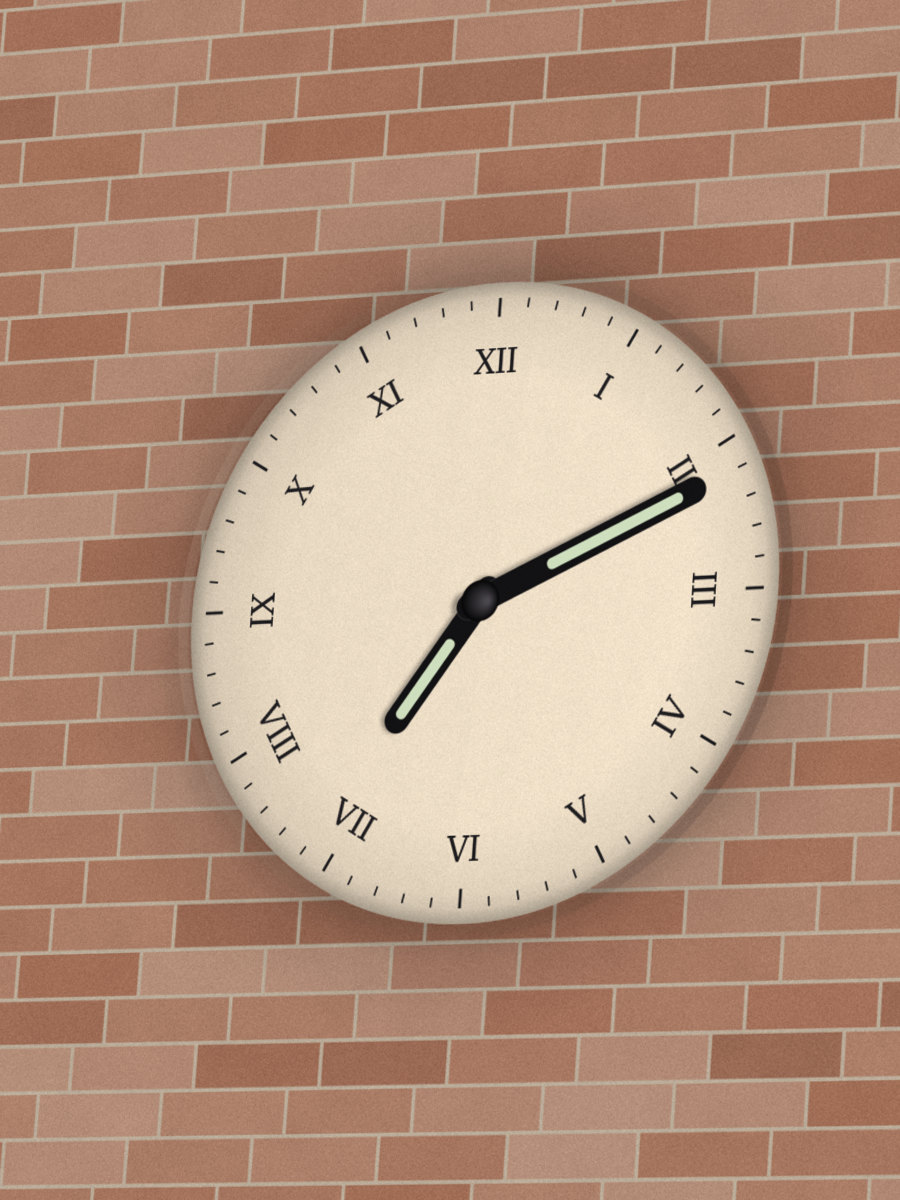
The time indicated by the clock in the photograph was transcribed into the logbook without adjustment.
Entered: 7:11
